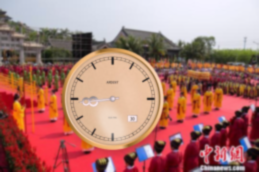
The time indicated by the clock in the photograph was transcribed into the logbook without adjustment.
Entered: 8:44
